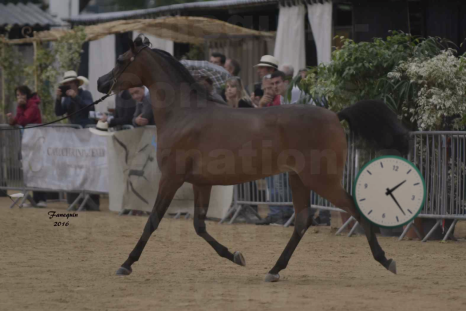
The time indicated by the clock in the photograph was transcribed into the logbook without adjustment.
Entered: 1:22
